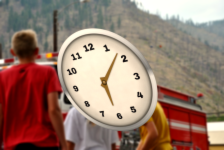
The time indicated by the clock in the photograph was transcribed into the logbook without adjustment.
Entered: 6:08
